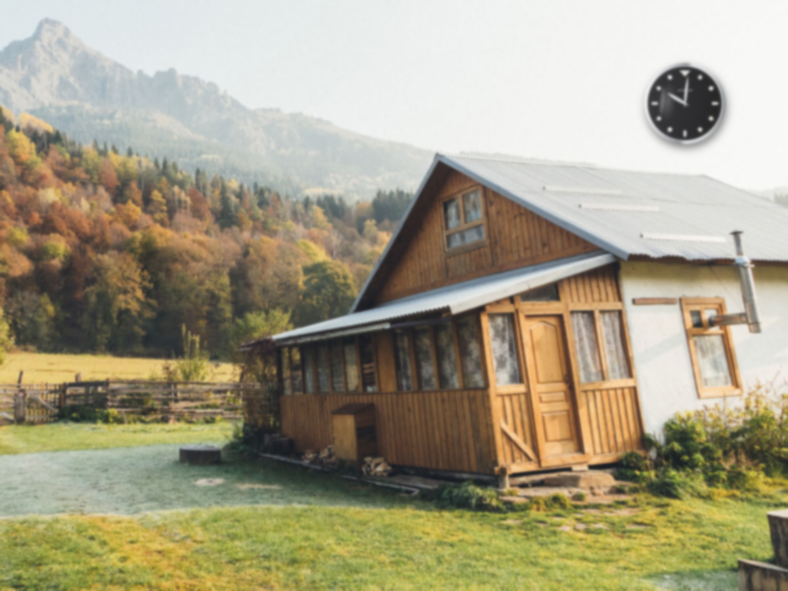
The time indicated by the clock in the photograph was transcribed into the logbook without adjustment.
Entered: 10:01
